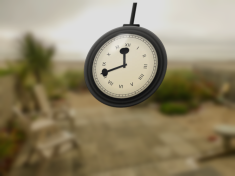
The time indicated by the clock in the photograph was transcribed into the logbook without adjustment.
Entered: 11:41
